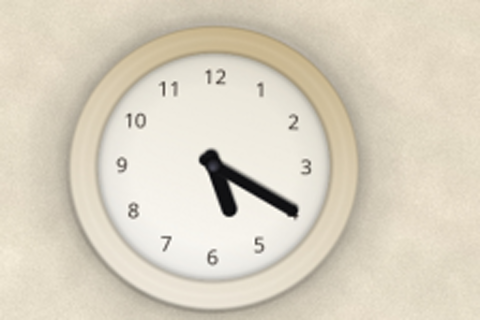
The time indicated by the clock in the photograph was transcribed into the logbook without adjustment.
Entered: 5:20
